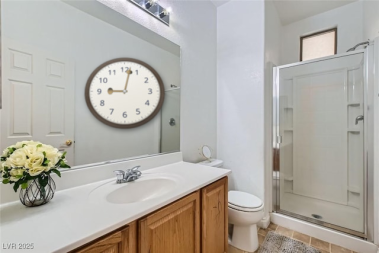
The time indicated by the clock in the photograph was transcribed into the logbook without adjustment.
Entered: 9:02
